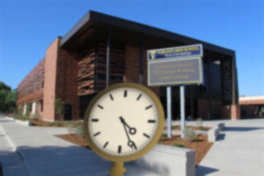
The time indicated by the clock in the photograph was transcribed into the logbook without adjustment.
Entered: 4:26
